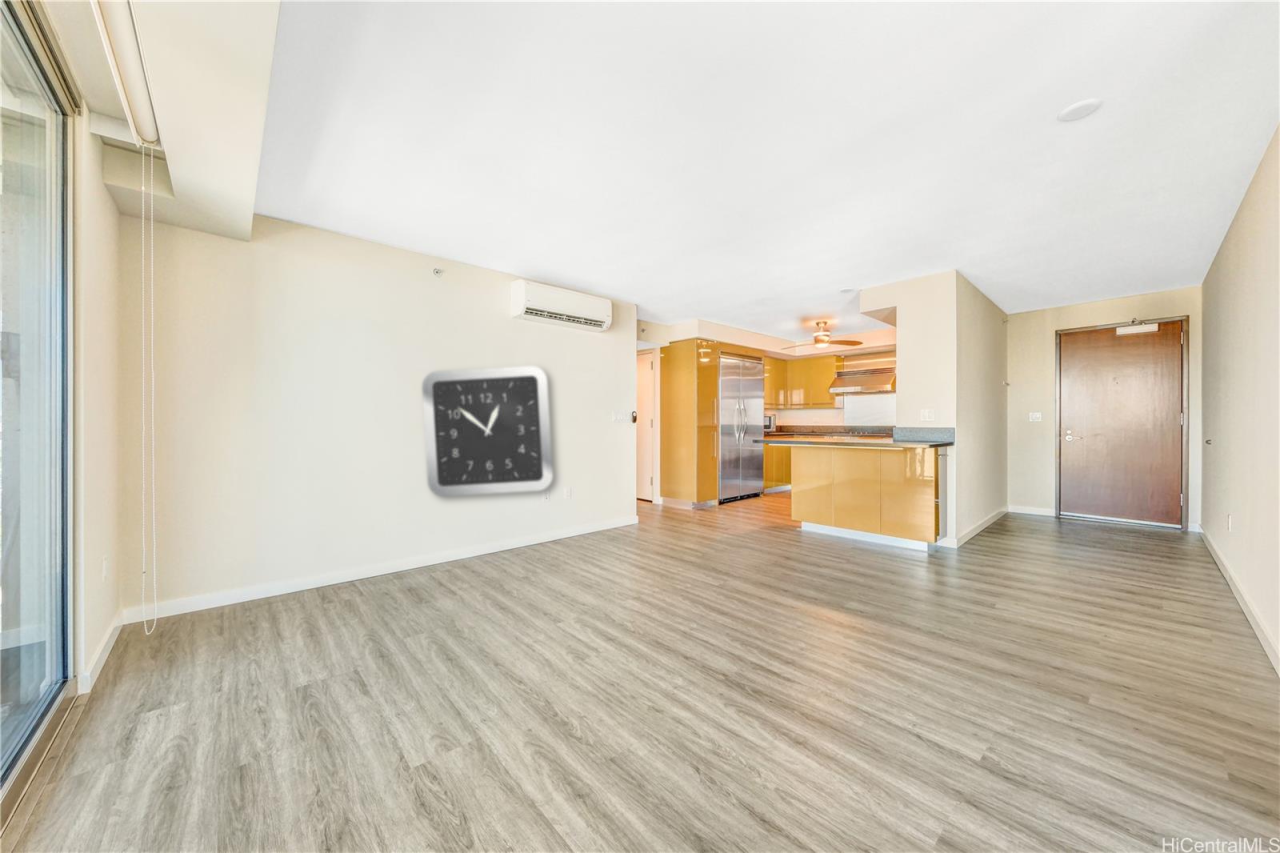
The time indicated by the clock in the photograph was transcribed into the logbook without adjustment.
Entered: 12:52
